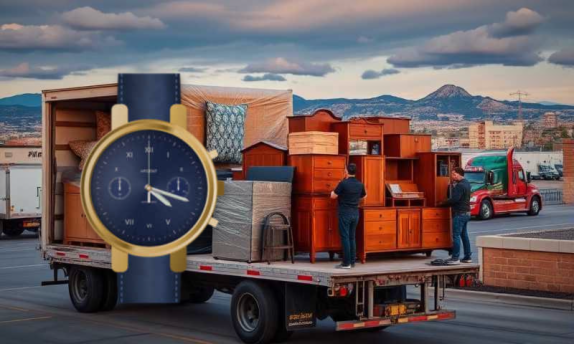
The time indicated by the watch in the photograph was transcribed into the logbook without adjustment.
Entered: 4:18
